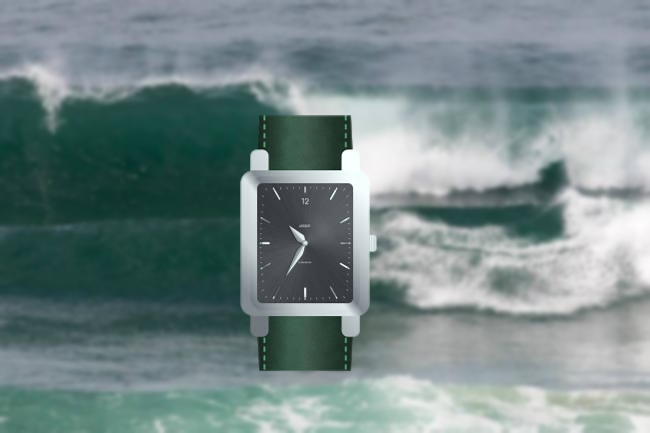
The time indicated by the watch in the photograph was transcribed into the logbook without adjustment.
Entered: 10:35
